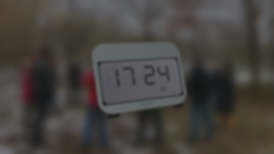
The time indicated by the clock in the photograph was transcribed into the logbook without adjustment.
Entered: 17:24
